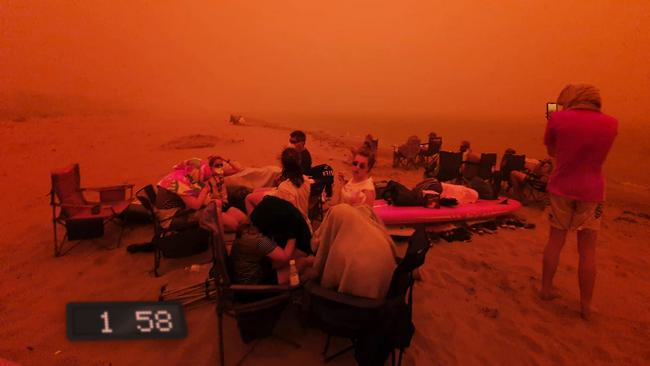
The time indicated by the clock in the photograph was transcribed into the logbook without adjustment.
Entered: 1:58
